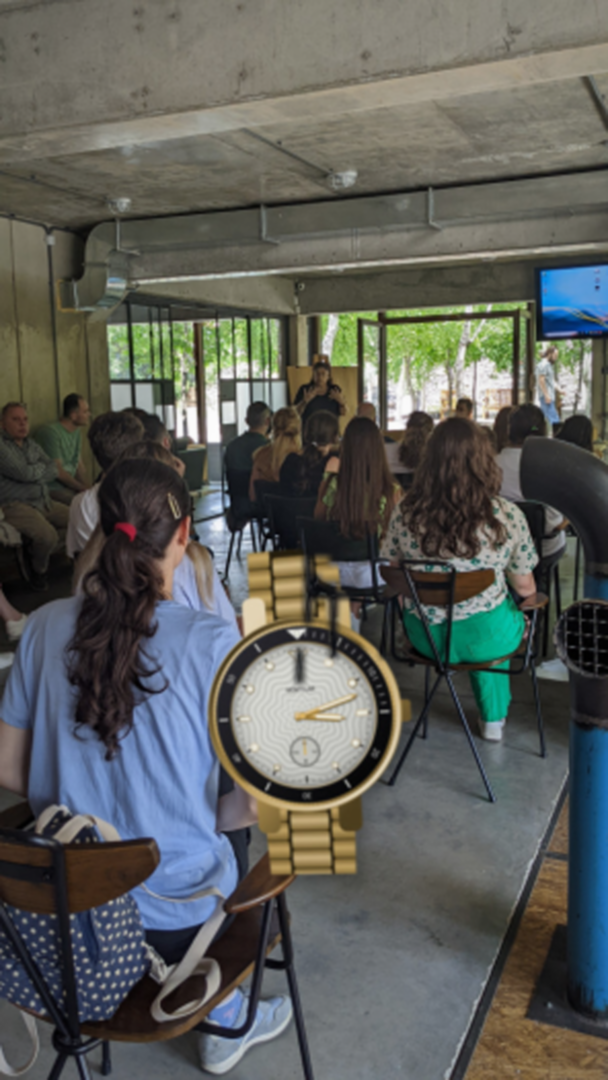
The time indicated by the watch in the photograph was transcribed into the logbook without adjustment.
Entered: 3:12
